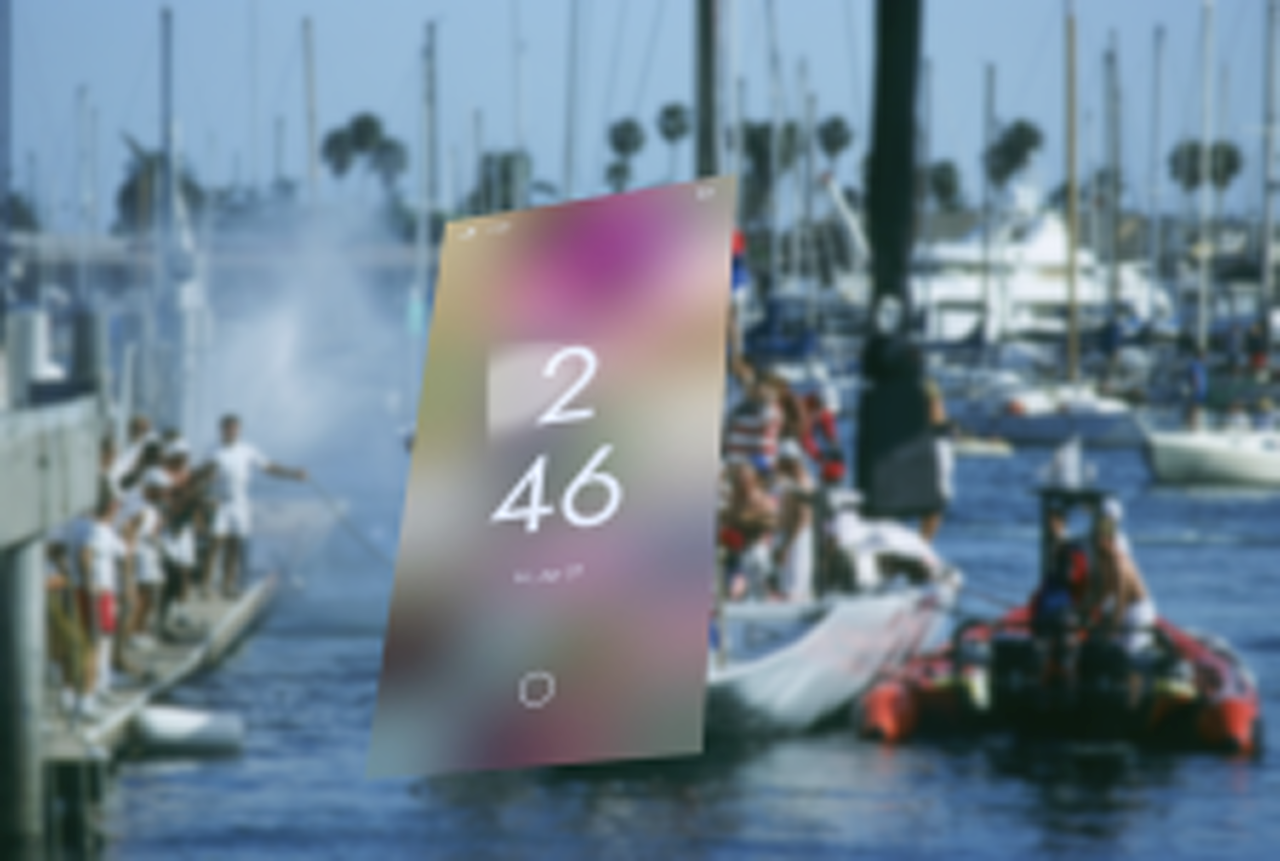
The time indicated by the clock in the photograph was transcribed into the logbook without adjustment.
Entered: 2:46
